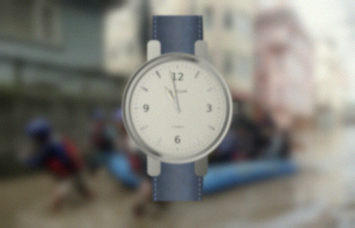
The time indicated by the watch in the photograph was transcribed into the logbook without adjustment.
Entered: 10:58
